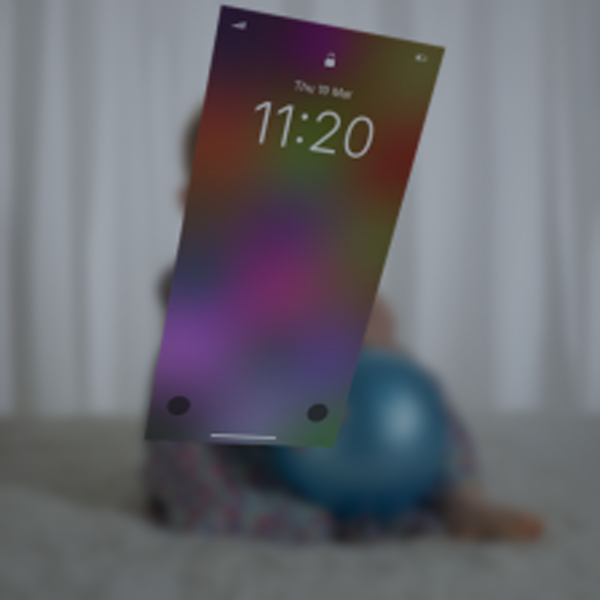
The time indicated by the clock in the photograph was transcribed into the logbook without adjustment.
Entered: 11:20
